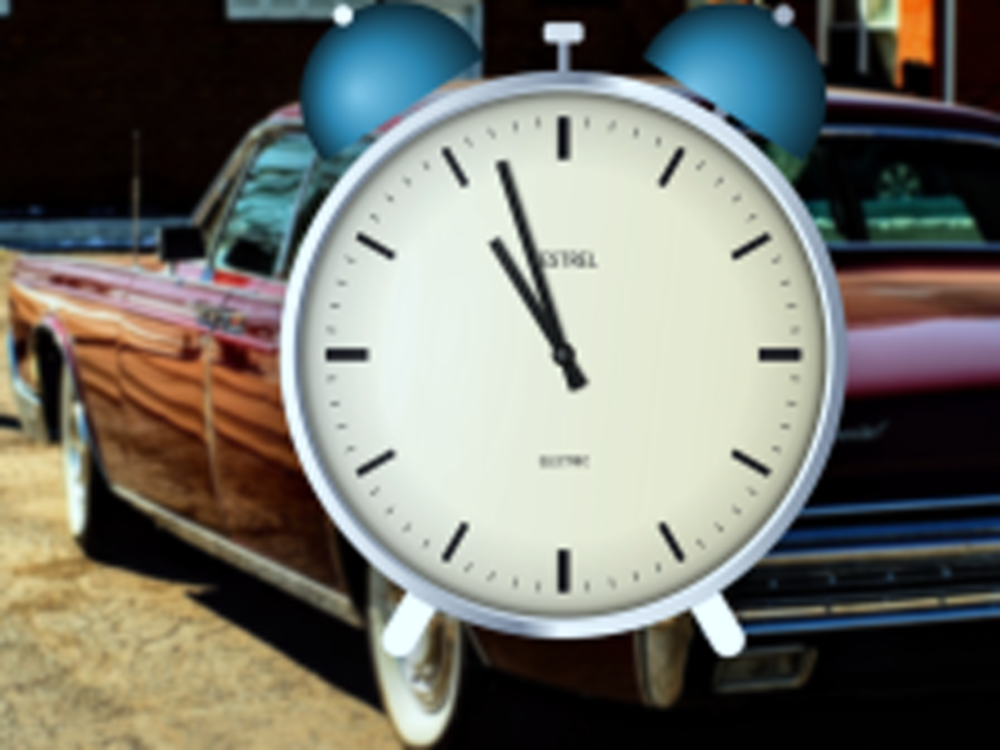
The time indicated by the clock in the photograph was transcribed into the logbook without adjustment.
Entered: 10:57
